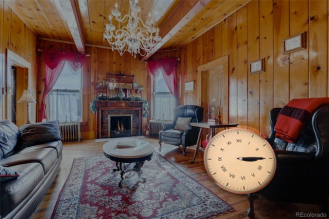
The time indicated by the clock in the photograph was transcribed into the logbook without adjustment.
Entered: 3:15
